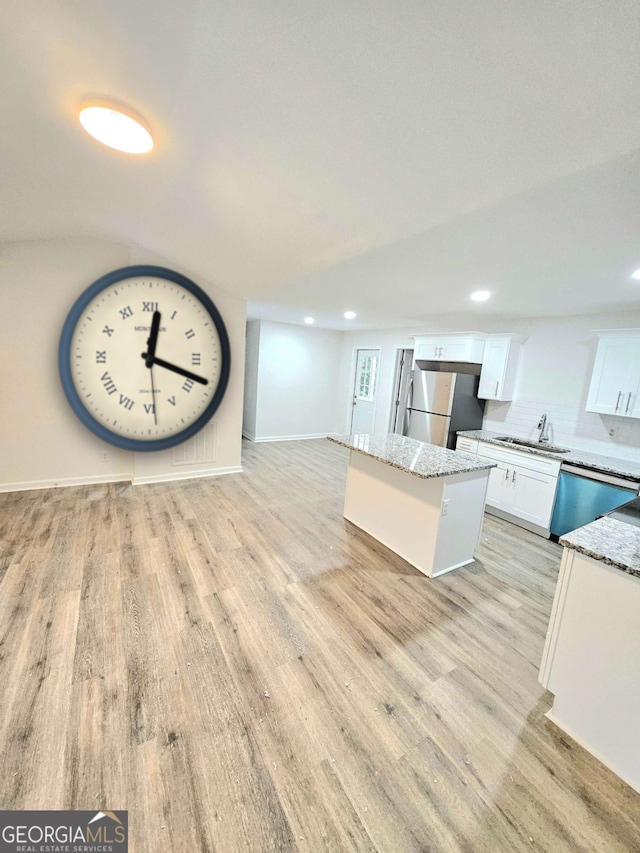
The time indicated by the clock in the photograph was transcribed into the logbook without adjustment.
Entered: 12:18:29
